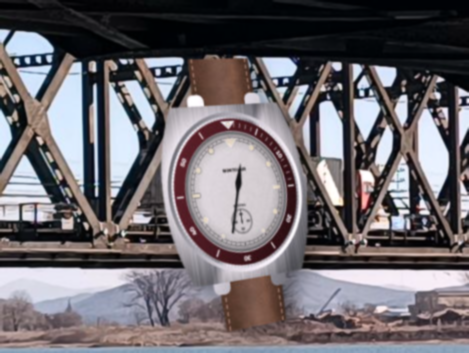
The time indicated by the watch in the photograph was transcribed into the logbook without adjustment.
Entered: 12:33
